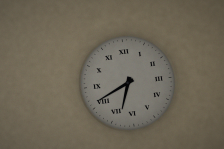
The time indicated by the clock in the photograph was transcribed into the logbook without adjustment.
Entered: 6:41
